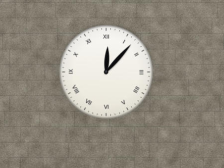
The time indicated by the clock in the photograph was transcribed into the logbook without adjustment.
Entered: 12:07
